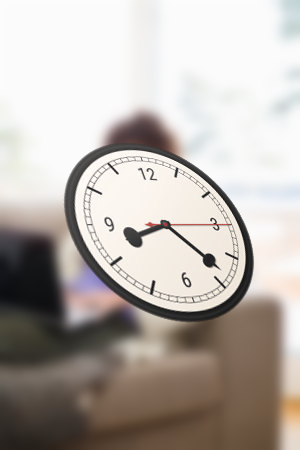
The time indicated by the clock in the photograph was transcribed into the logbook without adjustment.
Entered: 8:23:15
